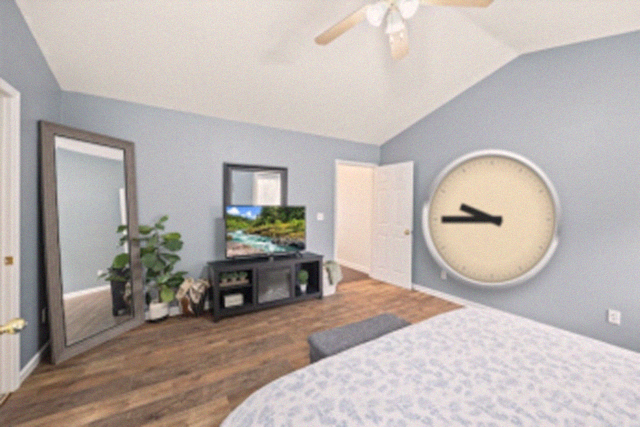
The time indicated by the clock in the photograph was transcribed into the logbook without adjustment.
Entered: 9:45
